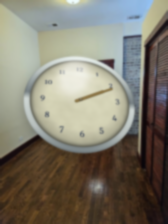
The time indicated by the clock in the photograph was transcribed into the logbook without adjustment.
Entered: 2:11
